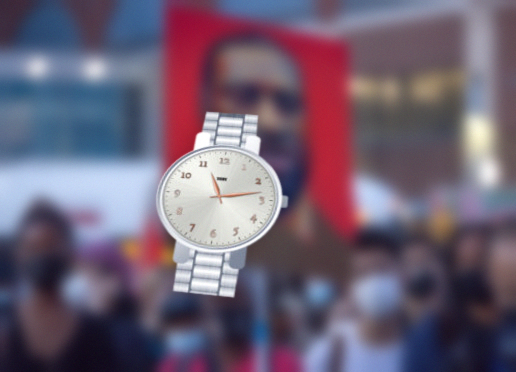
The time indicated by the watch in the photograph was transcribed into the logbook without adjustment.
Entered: 11:13
